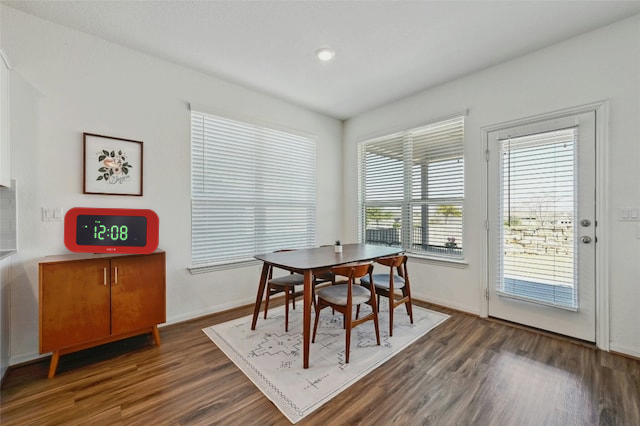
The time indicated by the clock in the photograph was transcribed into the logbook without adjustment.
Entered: 12:08
